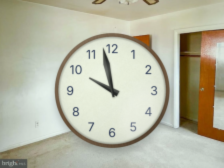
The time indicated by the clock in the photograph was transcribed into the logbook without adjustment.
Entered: 9:58
